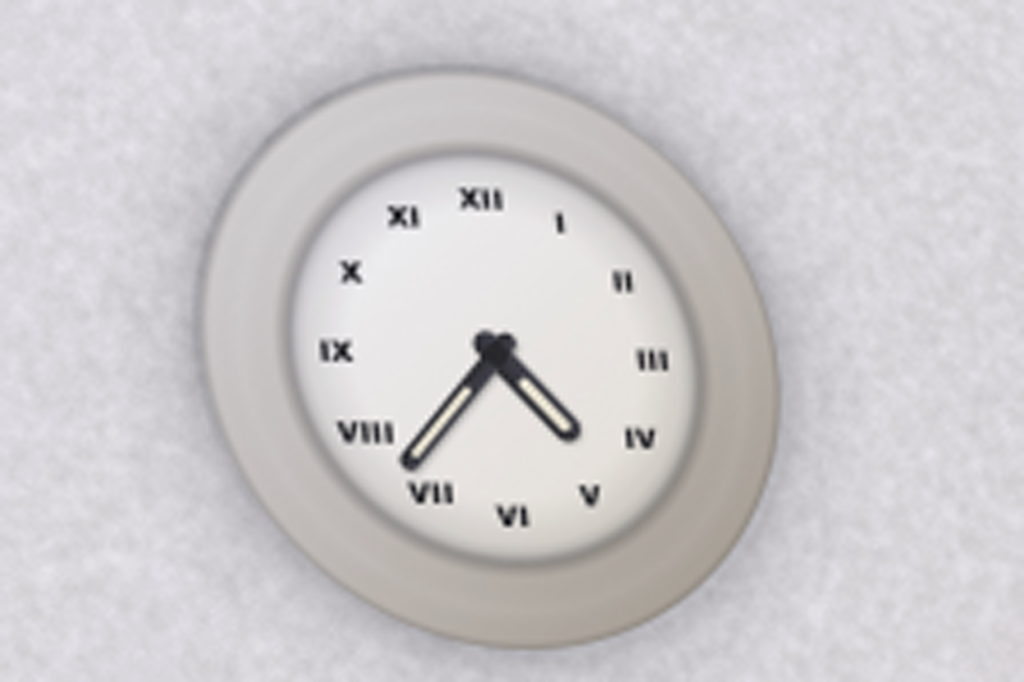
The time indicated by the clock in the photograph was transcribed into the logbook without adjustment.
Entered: 4:37
